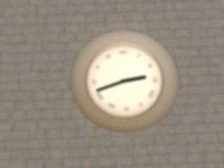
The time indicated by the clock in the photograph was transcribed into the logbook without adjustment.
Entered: 2:42
